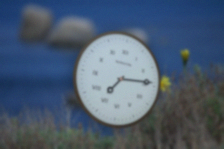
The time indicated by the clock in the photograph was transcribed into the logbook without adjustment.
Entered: 7:14
